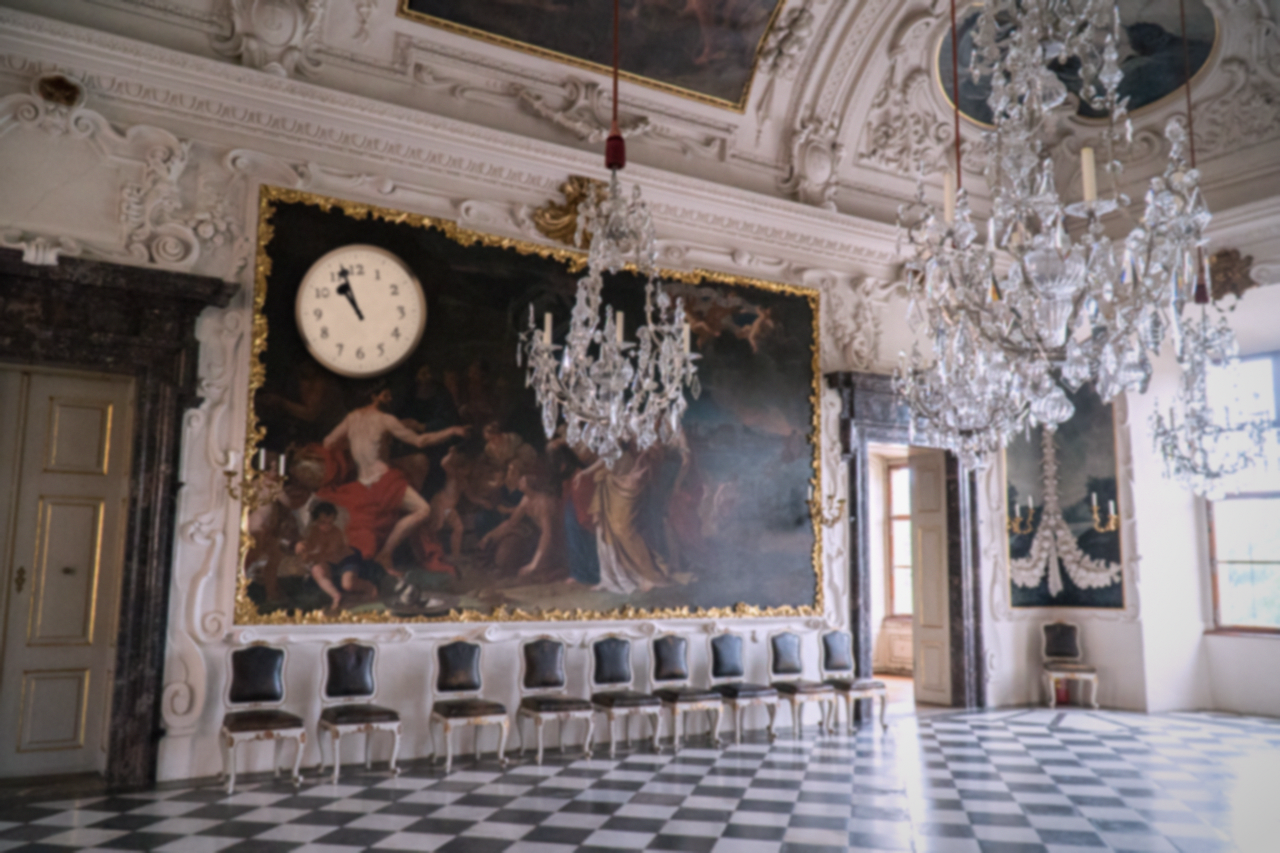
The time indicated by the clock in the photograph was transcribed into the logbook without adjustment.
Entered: 10:57
